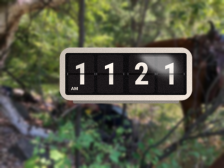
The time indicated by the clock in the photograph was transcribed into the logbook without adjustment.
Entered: 11:21
